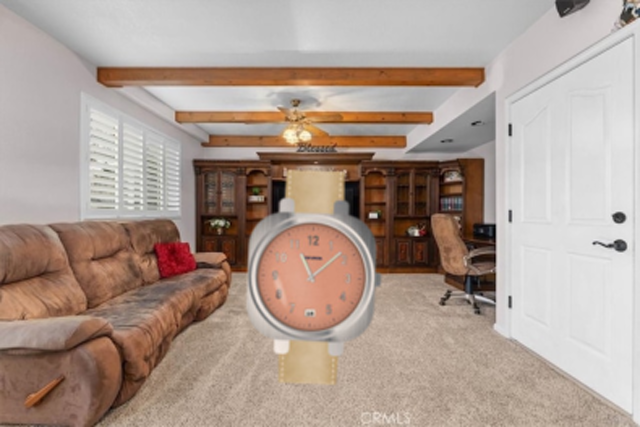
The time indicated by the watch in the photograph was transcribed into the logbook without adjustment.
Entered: 11:08
